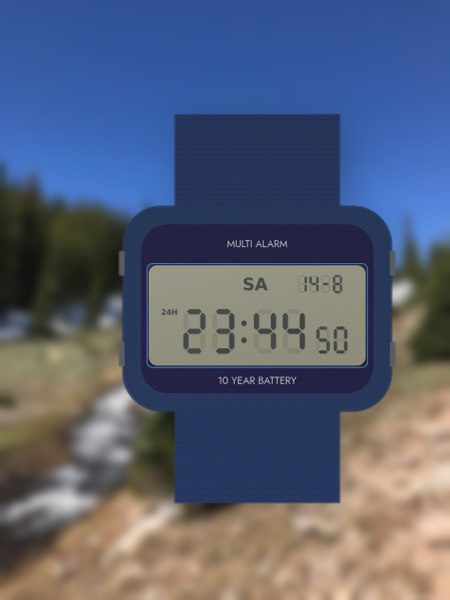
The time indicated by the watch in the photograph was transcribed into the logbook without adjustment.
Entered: 23:44:50
